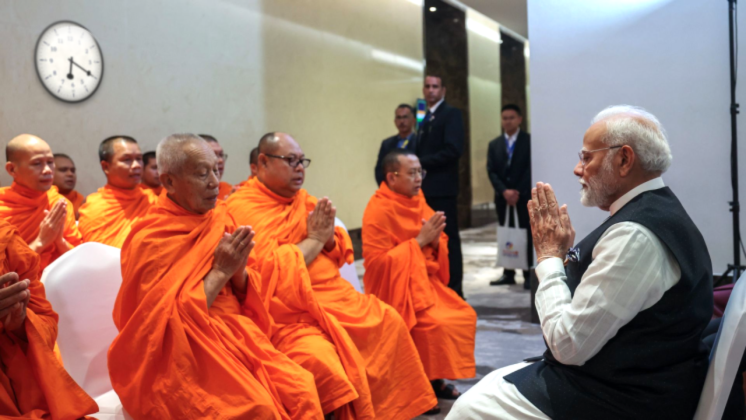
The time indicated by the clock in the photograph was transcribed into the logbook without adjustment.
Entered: 6:20
